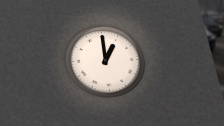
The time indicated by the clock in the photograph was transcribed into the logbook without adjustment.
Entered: 1:00
